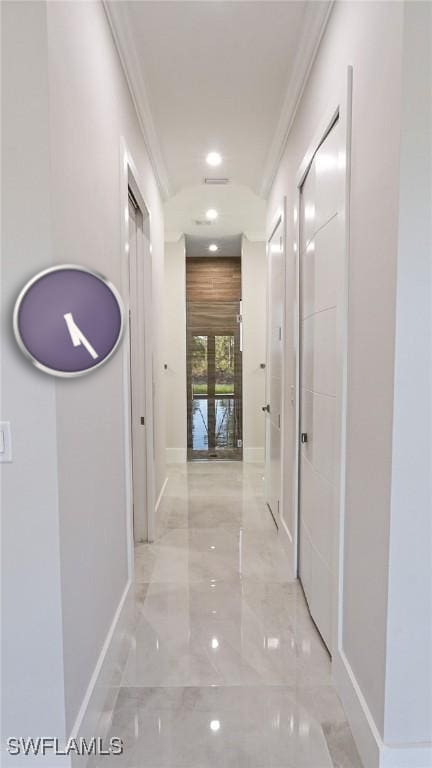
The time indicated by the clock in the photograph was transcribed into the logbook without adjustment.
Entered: 5:24
